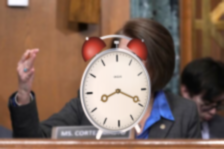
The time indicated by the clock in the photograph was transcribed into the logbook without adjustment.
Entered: 8:19
